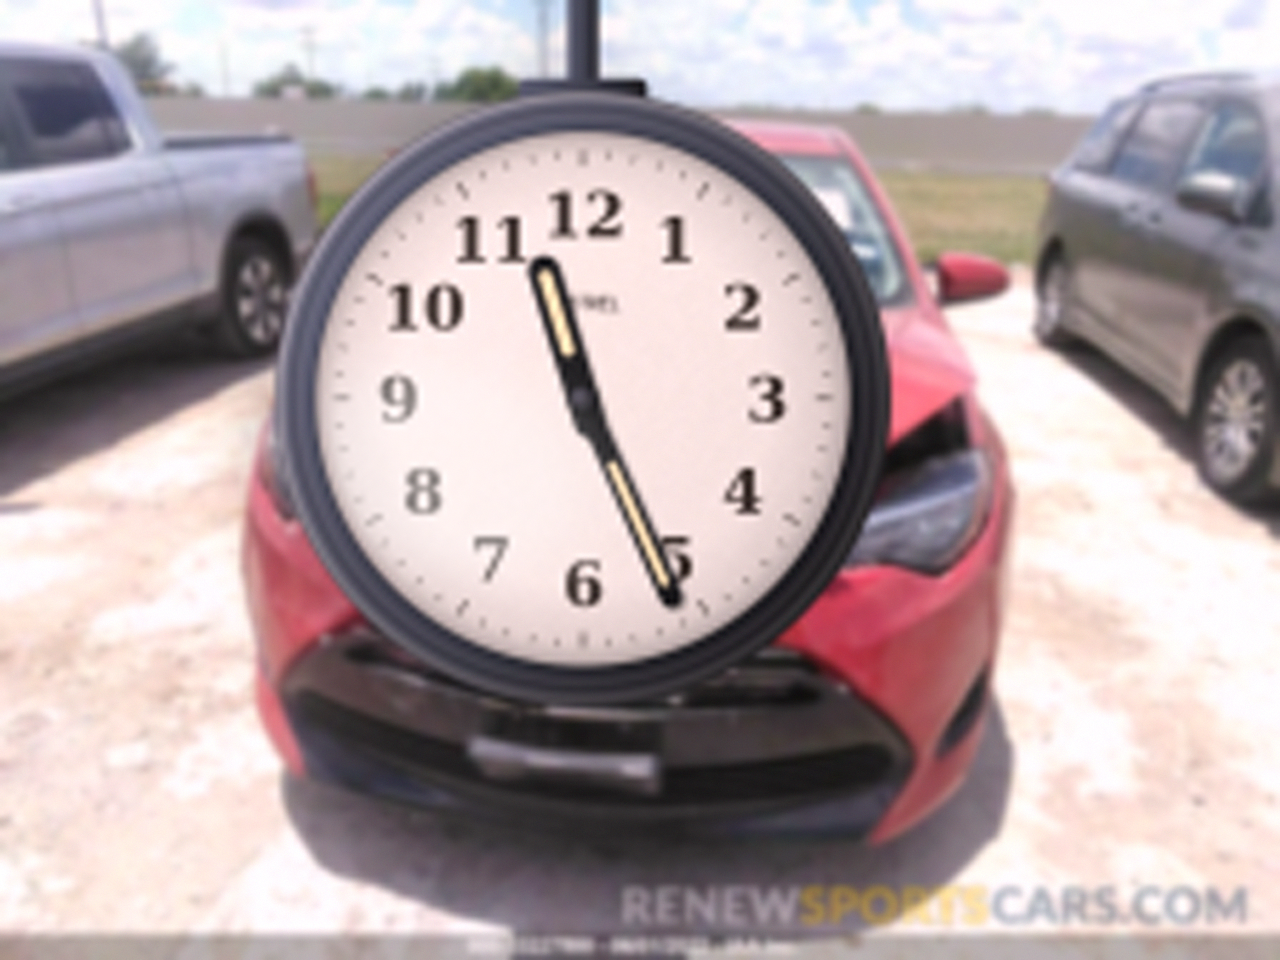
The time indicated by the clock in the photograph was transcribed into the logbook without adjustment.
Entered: 11:26
